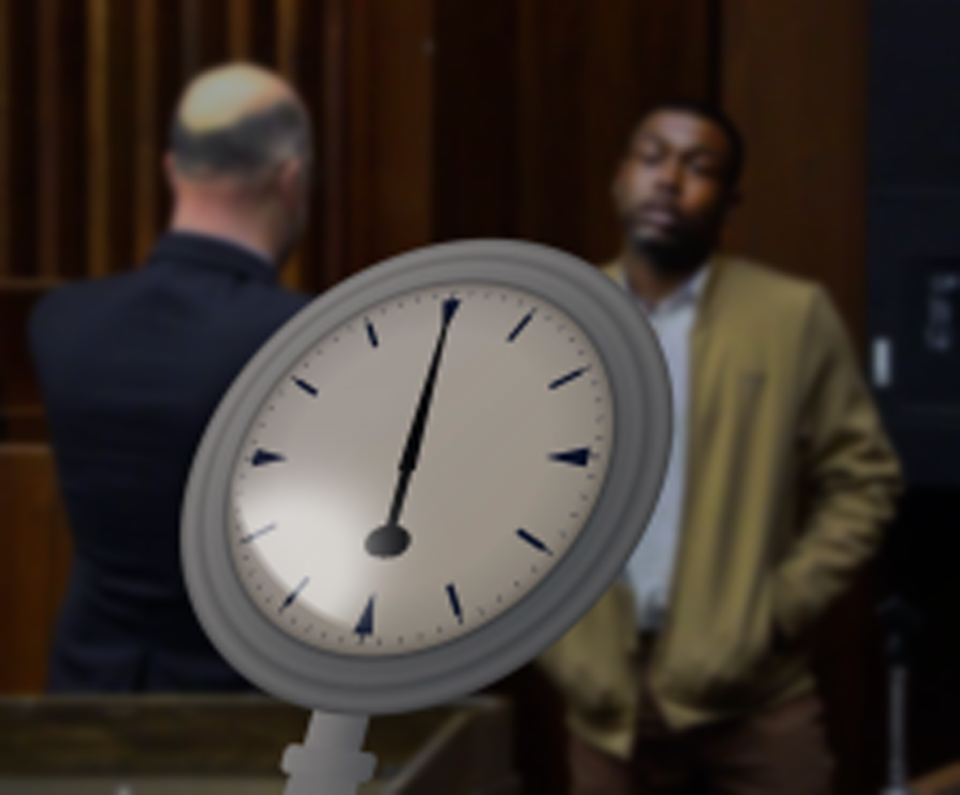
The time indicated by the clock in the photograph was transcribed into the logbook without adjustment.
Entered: 6:00
